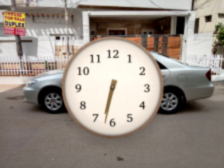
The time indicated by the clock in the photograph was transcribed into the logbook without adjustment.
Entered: 6:32
